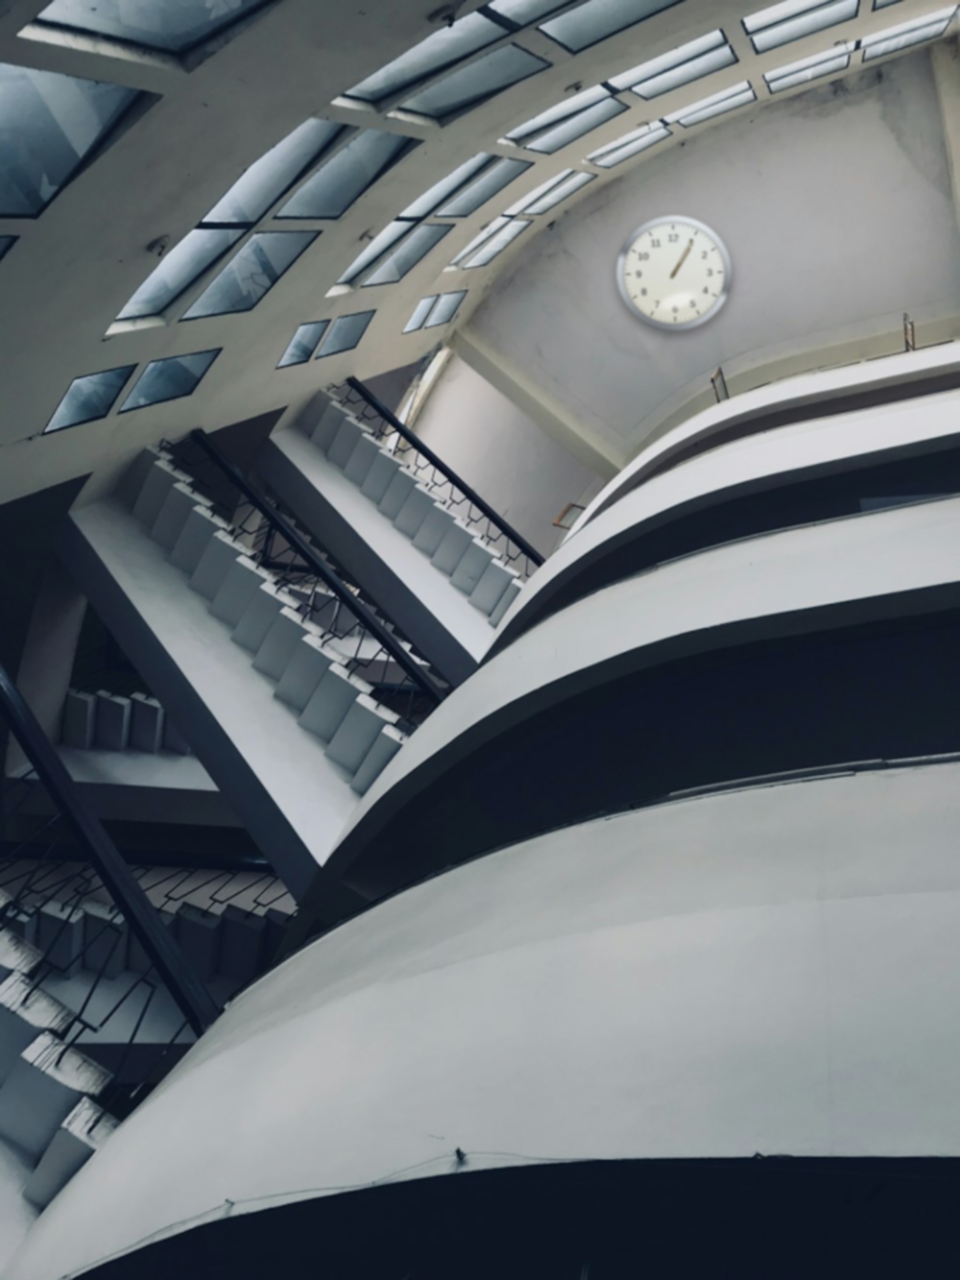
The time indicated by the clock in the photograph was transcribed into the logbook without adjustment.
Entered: 1:05
